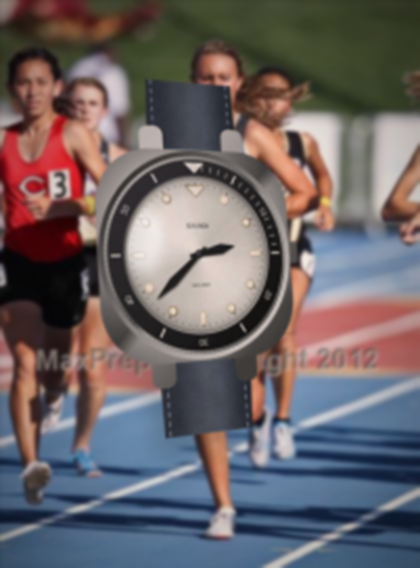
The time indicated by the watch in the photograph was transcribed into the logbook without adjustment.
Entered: 2:38
